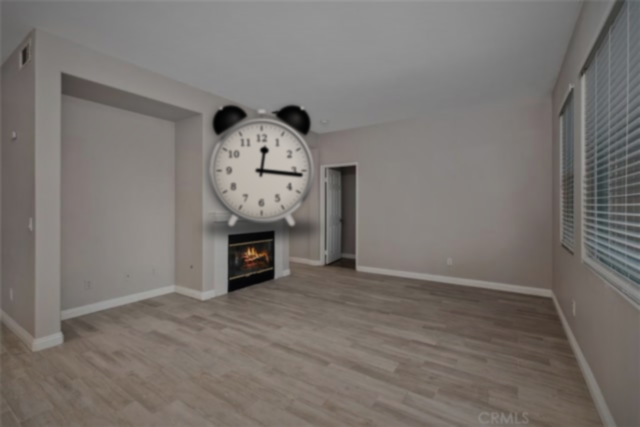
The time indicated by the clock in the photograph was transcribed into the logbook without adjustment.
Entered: 12:16
